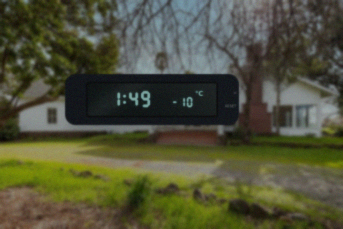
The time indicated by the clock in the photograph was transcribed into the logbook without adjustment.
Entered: 1:49
